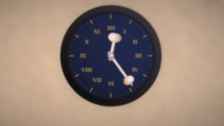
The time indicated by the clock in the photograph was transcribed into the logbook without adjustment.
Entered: 12:24
